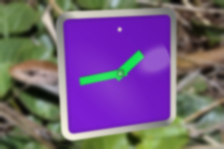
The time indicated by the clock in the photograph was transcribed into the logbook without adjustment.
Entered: 1:44
